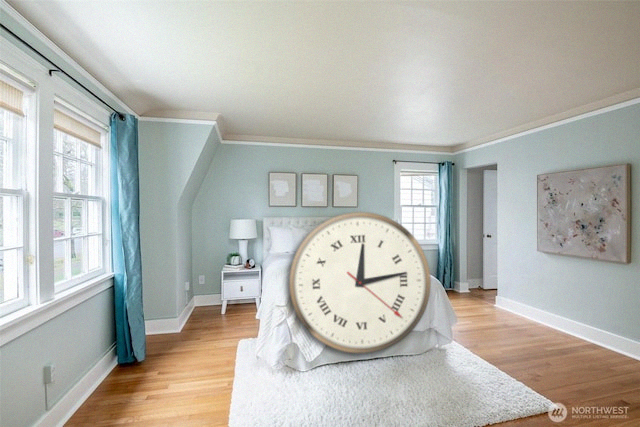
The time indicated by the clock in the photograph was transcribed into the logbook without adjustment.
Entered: 12:13:22
